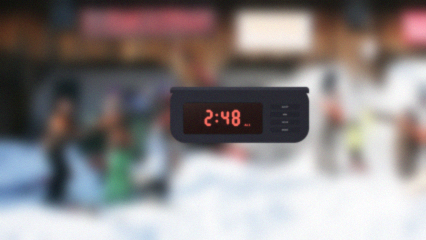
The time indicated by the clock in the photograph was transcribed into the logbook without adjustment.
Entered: 2:48
